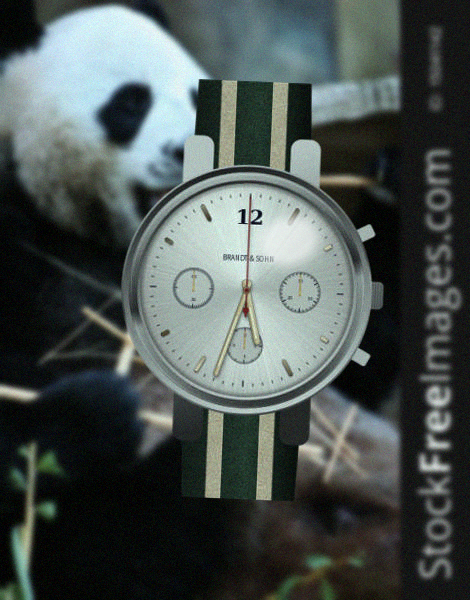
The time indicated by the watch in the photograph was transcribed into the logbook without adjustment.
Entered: 5:33
